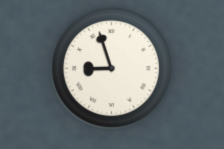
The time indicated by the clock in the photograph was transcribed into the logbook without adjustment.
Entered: 8:57
